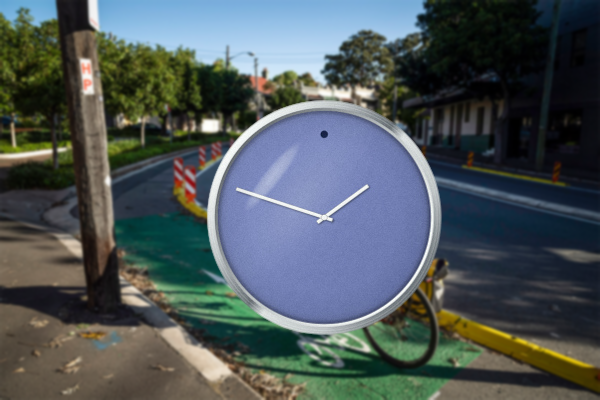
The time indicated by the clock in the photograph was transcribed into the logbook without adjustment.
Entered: 1:48
